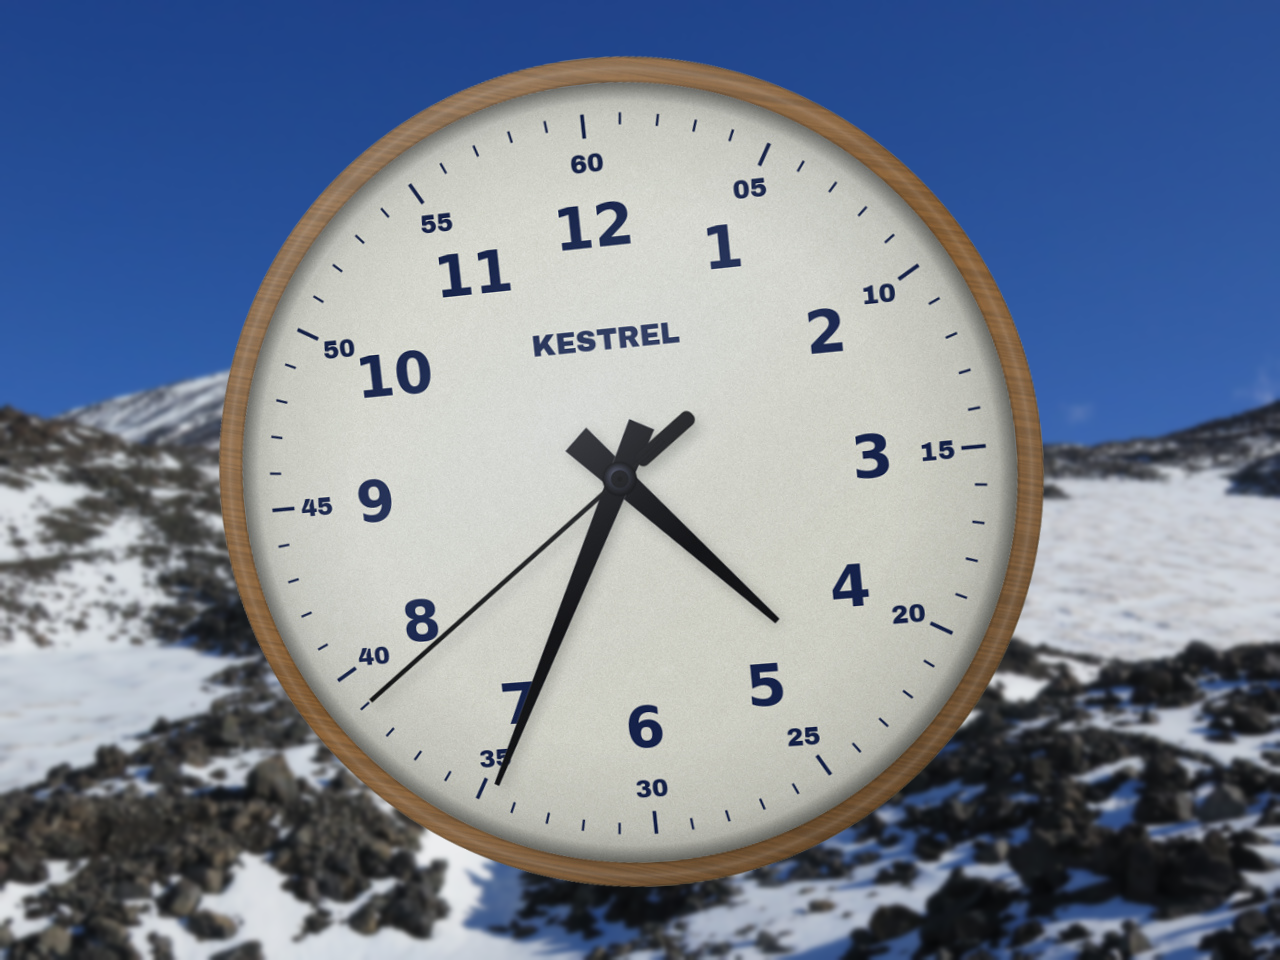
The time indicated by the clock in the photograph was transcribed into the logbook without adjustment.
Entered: 4:34:39
